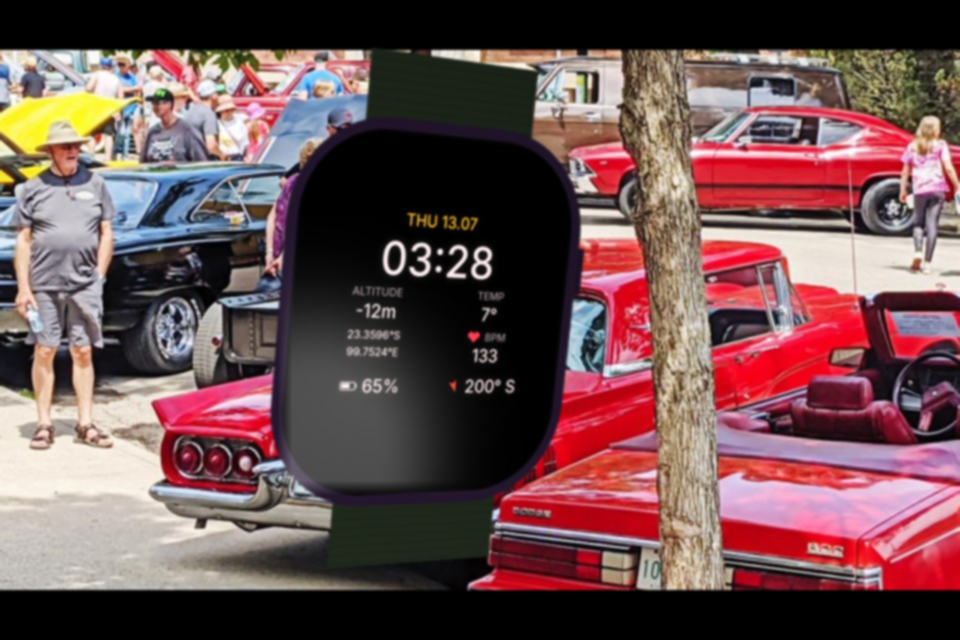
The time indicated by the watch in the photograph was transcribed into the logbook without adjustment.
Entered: 3:28
